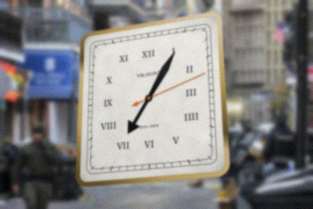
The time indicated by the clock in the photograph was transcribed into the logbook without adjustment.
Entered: 7:05:12
